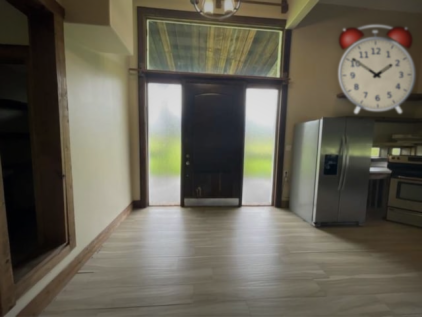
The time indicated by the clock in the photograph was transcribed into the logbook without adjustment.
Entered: 1:51
